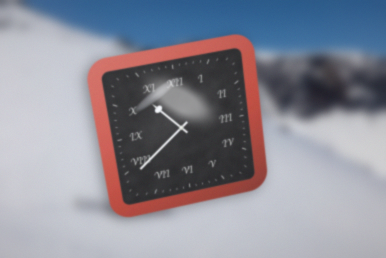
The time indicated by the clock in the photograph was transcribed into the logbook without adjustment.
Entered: 10:39
